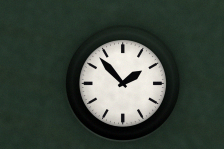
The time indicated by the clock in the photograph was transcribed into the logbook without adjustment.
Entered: 1:53
